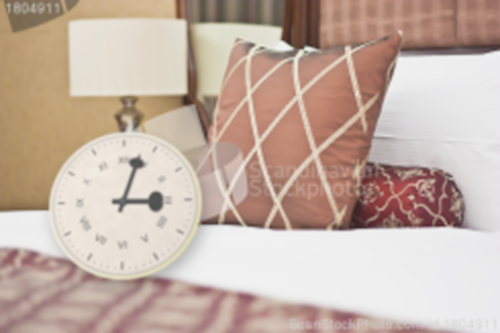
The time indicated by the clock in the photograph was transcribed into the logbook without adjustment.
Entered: 3:03
